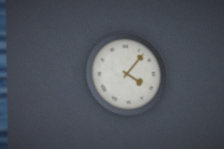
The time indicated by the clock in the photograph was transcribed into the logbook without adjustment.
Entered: 4:07
